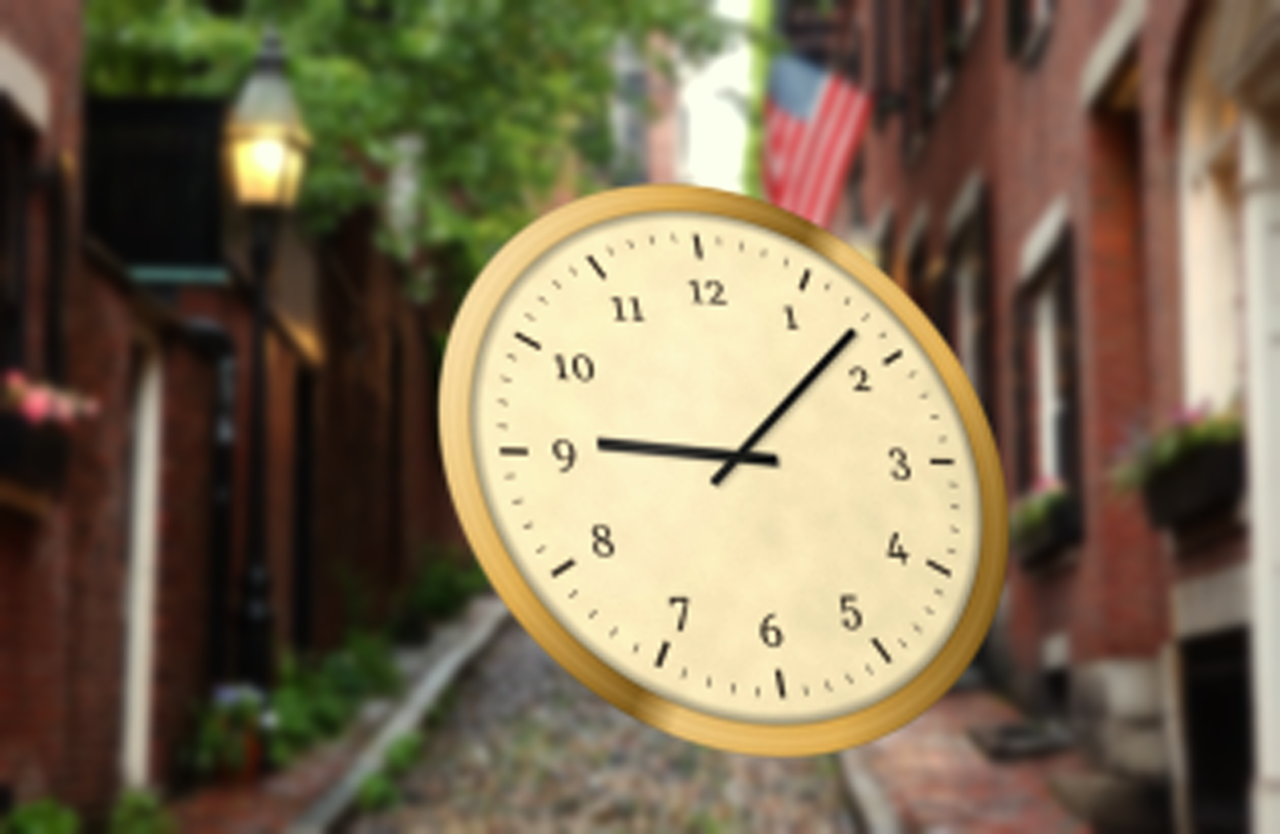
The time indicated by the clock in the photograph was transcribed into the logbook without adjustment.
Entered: 9:08
